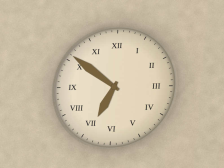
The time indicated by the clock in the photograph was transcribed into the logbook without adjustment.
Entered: 6:51
